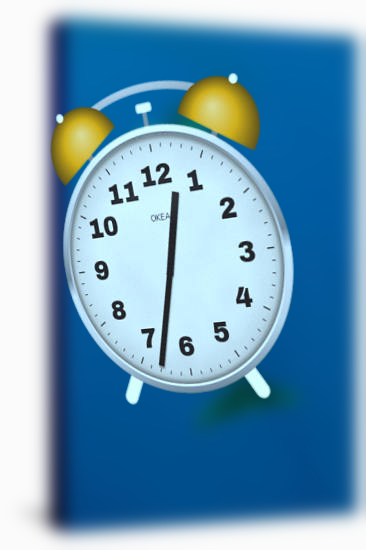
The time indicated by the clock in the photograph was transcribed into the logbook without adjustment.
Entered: 12:33
